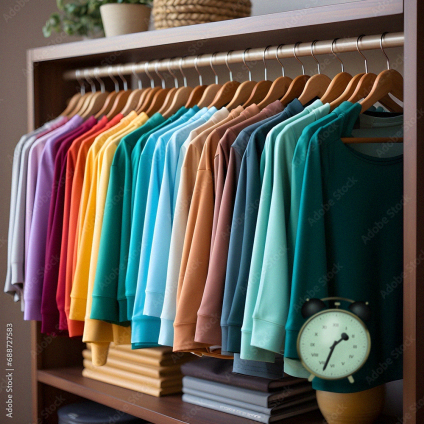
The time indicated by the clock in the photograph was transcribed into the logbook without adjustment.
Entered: 1:33
